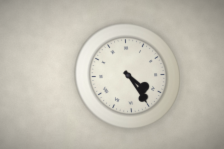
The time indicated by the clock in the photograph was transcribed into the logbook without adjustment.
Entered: 4:25
